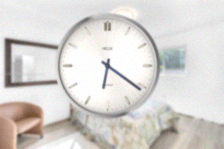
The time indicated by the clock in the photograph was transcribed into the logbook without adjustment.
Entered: 6:21
